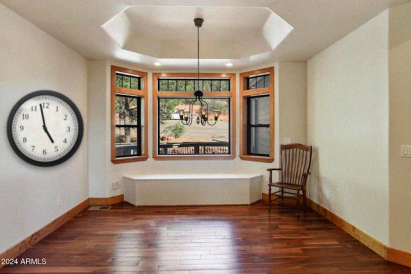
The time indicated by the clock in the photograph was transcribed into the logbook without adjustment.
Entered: 4:58
